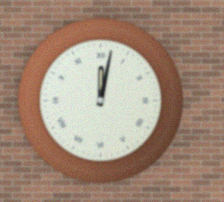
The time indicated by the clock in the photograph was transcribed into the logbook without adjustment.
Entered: 12:02
